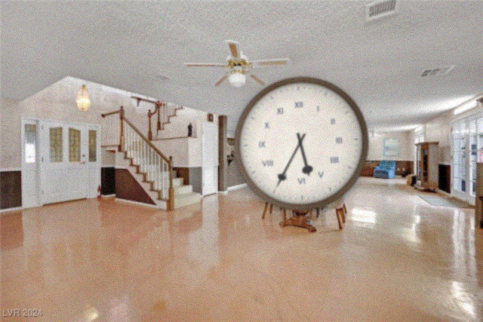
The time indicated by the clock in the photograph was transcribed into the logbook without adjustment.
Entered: 5:35
